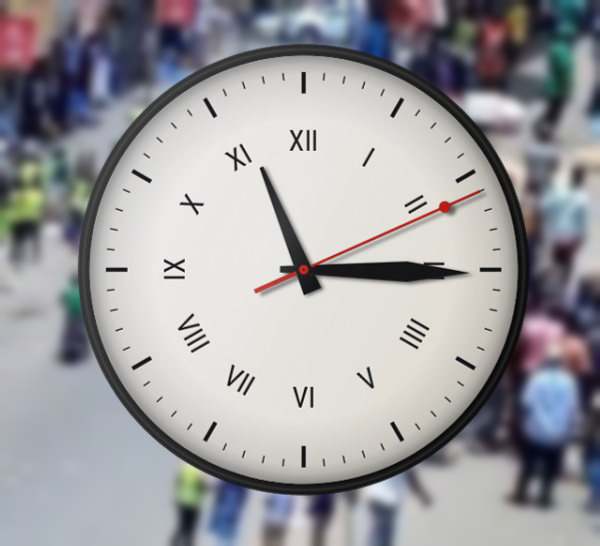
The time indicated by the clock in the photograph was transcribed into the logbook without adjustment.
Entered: 11:15:11
